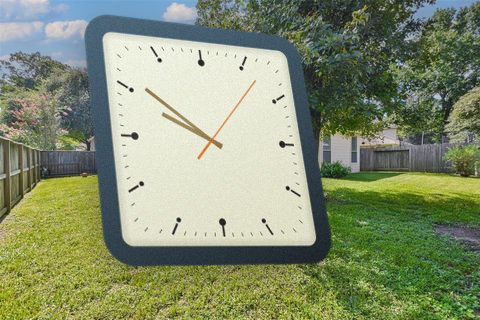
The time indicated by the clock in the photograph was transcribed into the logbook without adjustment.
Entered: 9:51:07
